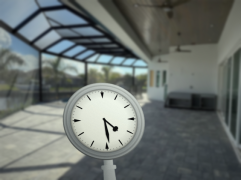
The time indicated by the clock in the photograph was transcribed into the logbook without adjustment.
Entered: 4:29
